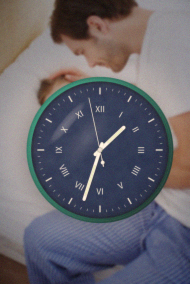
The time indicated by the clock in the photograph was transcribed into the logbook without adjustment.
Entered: 1:32:58
